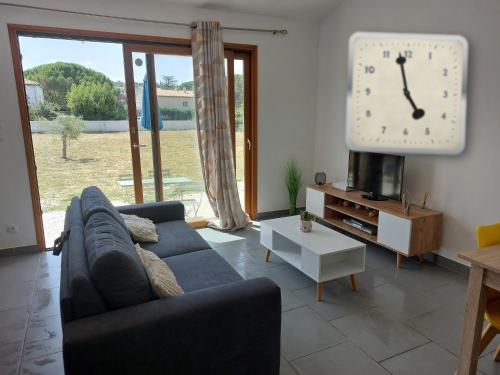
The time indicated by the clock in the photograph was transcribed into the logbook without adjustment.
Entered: 4:58
